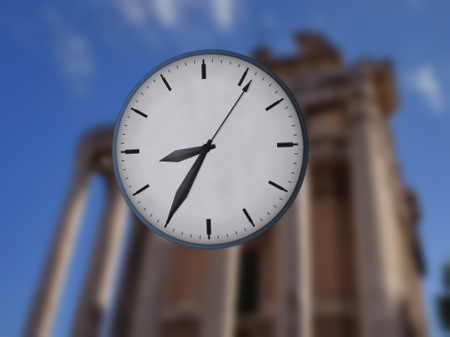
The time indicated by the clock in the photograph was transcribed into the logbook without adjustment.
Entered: 8:35:06
